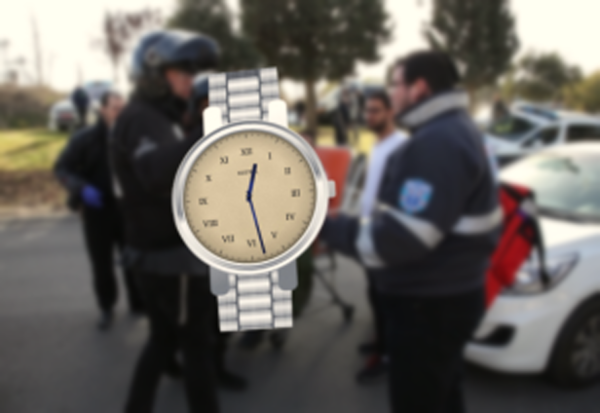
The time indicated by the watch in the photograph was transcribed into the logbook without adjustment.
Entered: 12:28
